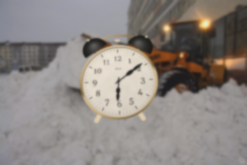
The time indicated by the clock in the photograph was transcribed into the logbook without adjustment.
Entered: 6:09
